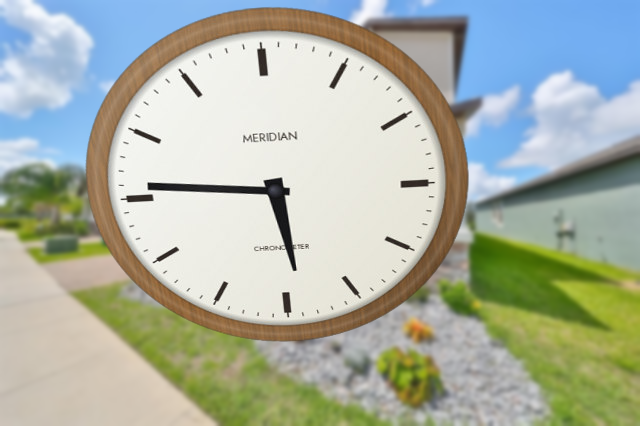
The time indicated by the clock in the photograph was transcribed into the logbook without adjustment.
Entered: 5:46
